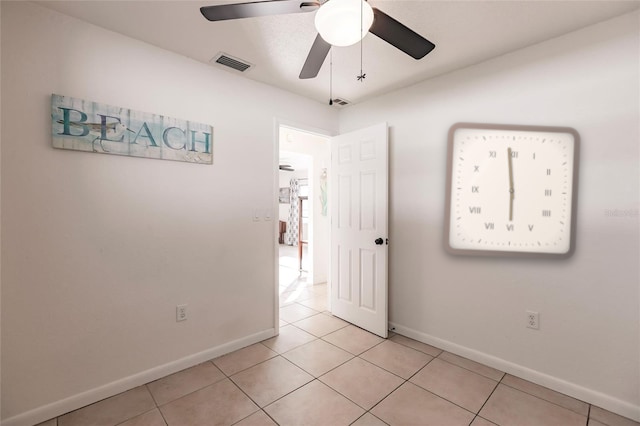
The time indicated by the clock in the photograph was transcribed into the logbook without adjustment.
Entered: 5:59
